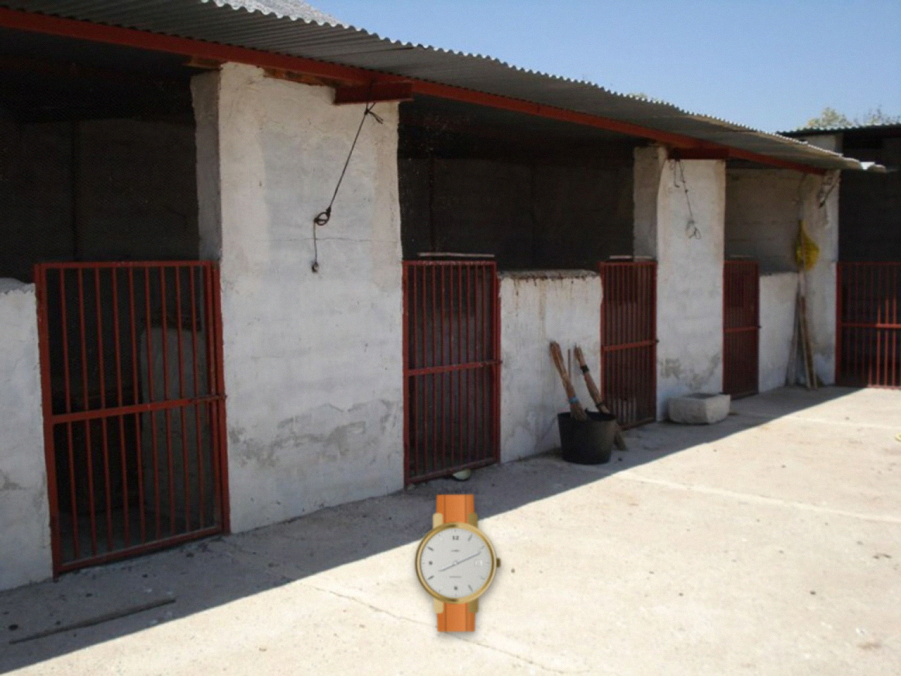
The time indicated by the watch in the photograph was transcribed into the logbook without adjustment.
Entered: 8:11
